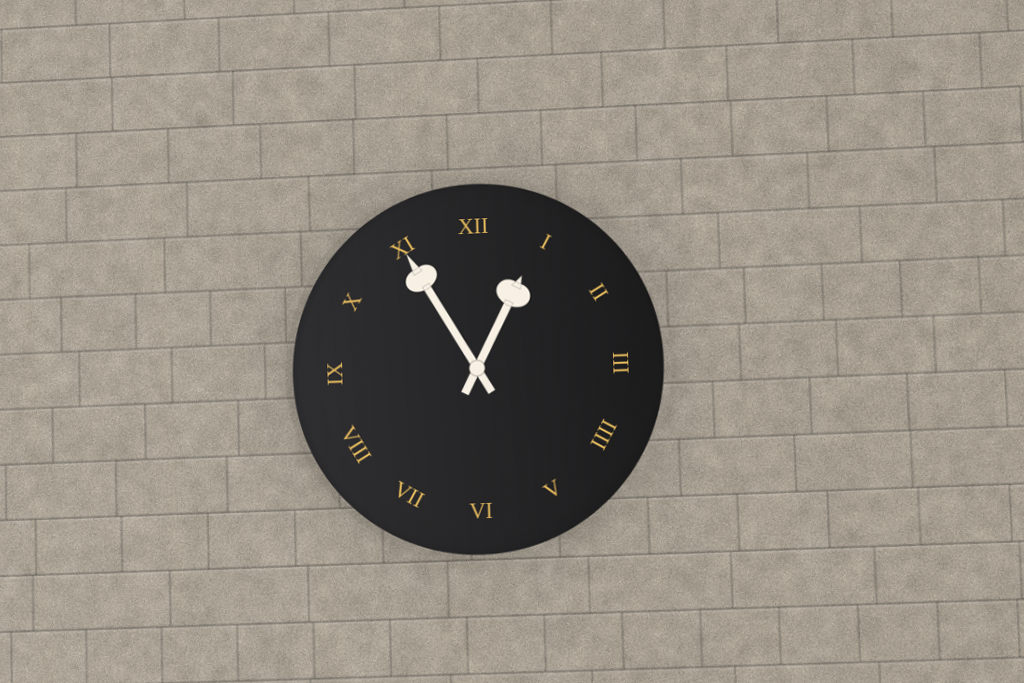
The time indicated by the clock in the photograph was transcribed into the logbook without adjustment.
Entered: 12:55
